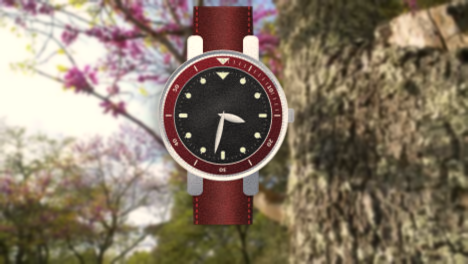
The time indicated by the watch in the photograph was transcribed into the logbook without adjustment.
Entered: 3:32
